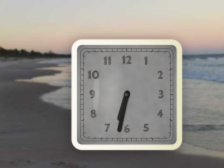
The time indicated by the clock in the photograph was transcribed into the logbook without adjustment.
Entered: 6:32
